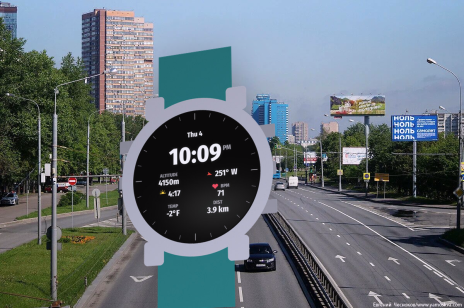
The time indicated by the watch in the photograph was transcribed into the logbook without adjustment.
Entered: 10:09
